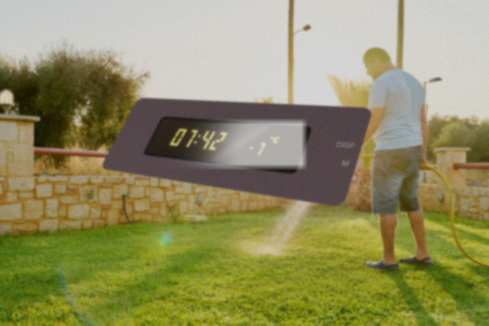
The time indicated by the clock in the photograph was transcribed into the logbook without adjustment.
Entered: 7:42
